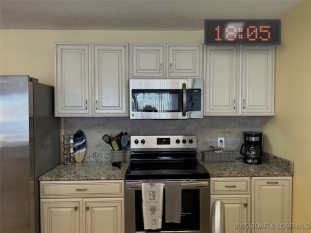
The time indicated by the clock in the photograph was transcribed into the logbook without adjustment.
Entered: 18:05
